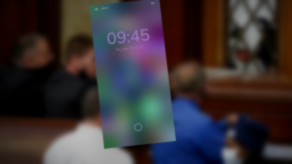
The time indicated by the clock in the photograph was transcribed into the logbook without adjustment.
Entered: 9:45
